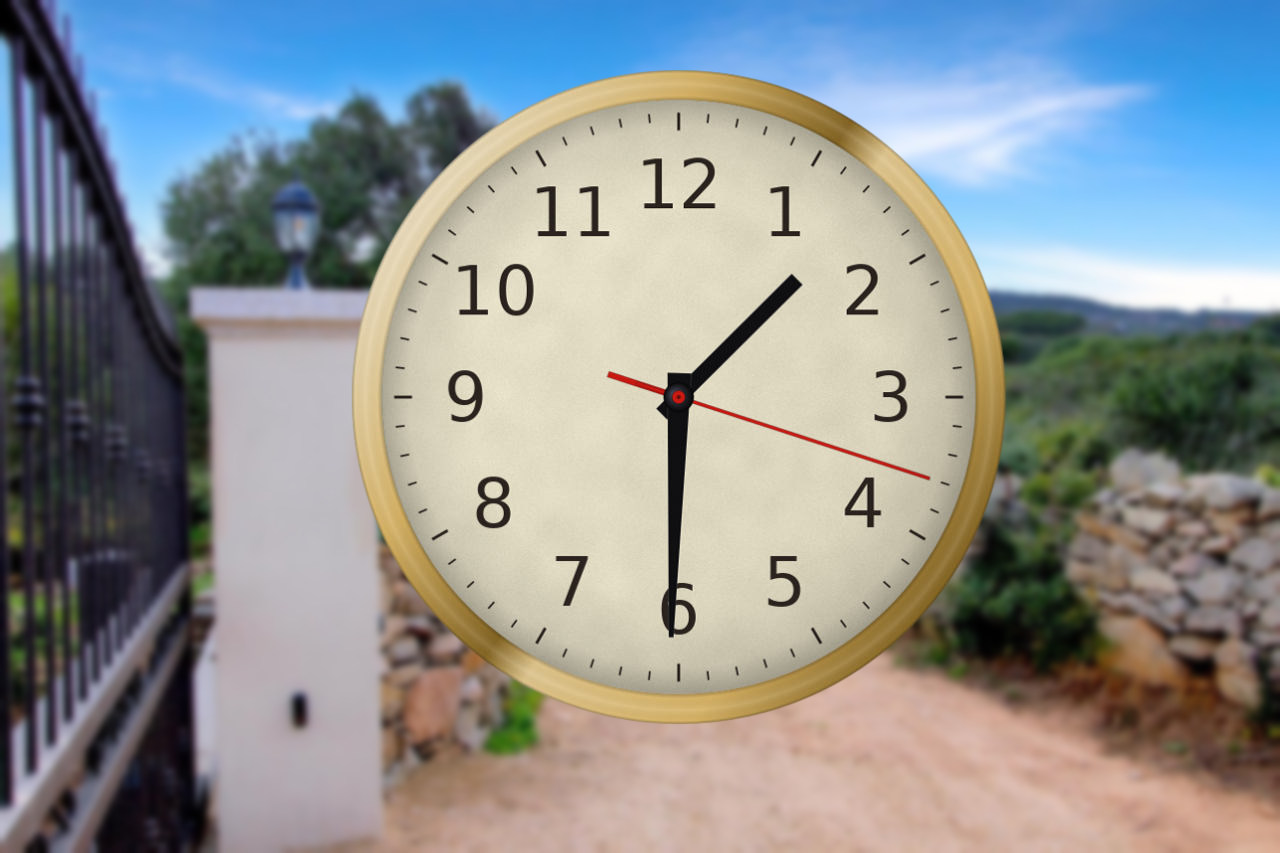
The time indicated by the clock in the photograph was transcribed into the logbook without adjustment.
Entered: 1:30:18
